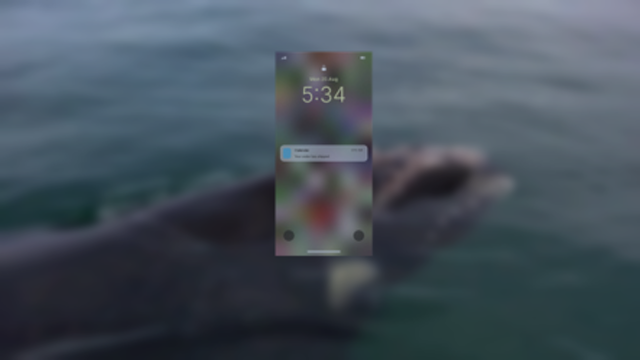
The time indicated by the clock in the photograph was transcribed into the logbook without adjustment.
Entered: 5:34
